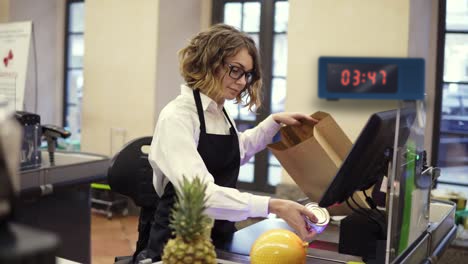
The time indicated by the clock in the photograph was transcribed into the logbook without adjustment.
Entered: 3:47
